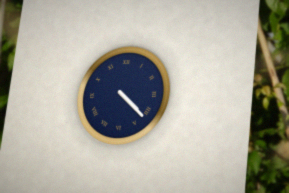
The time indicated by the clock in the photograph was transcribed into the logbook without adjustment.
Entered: 4:22
